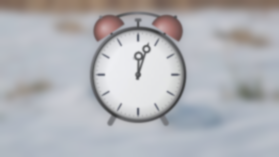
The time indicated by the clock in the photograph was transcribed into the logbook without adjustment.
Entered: 12:03
